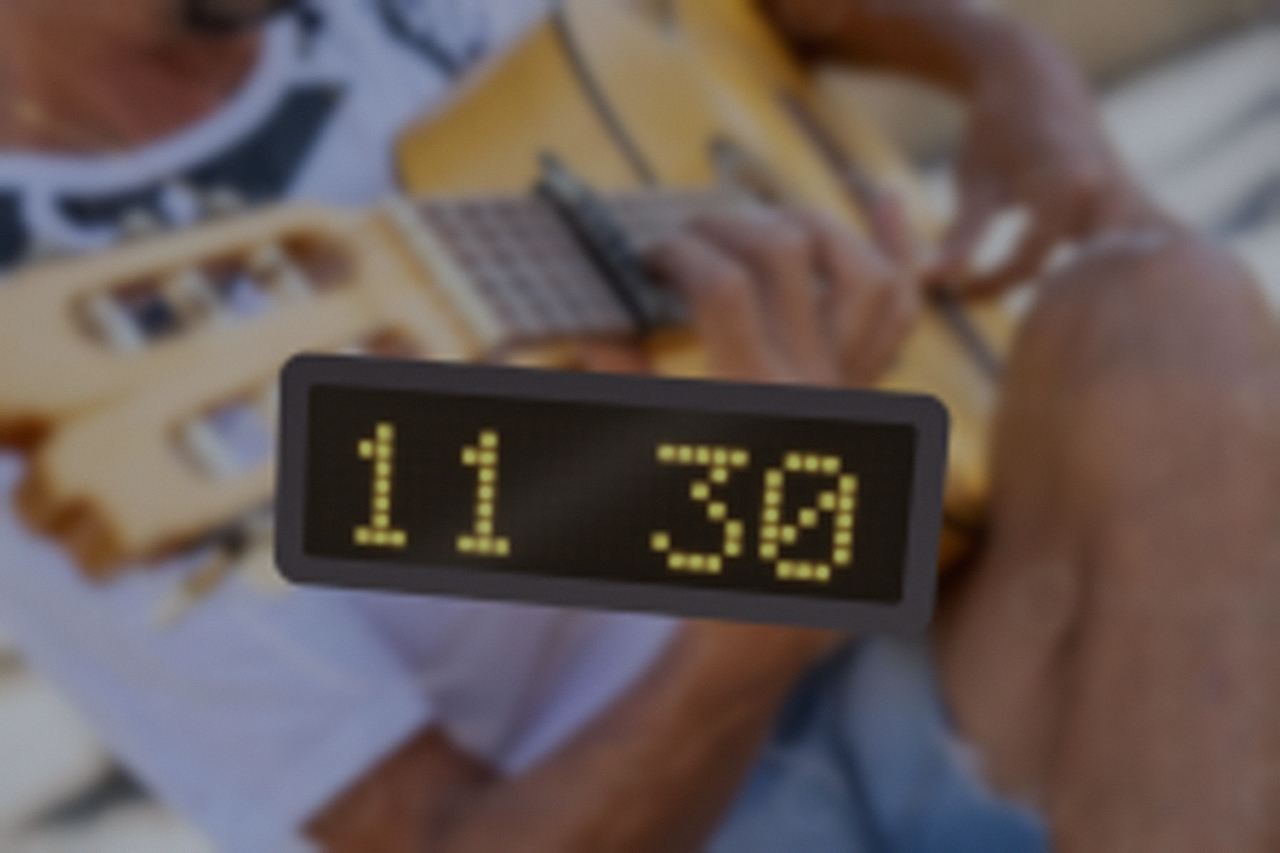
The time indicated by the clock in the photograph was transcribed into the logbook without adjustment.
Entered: 11:30
